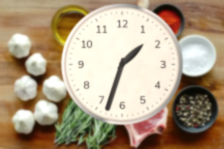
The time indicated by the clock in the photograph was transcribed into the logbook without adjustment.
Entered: 1:33
